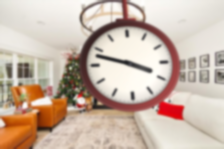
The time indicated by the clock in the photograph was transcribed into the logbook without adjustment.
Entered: 3:48
